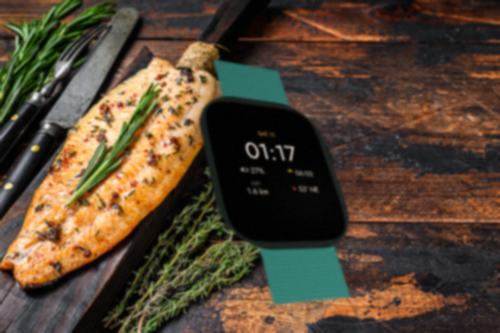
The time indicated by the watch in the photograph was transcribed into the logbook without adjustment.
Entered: 1:17
